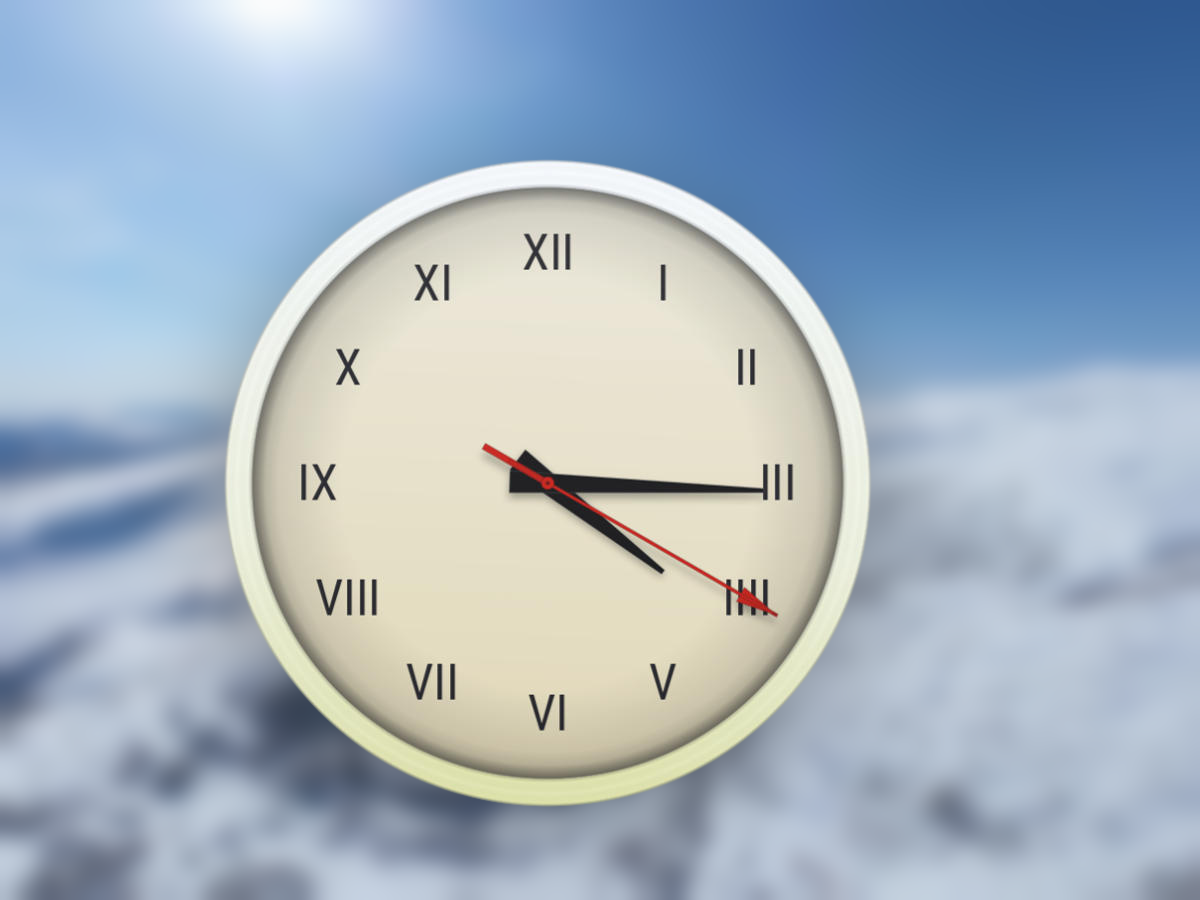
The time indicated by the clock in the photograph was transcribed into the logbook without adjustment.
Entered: 4:15:20
